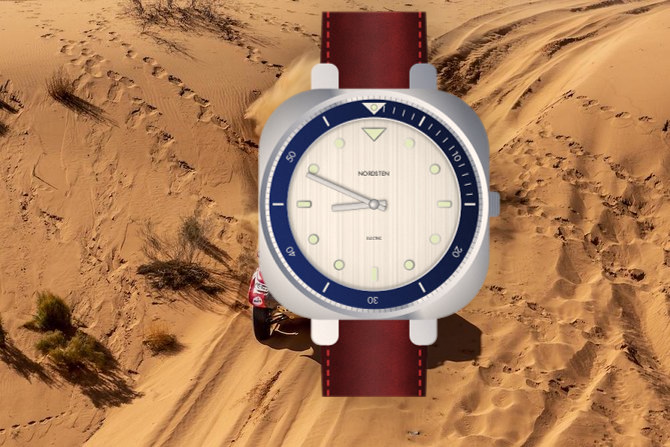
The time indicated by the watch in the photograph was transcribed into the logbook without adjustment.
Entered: 8:49
